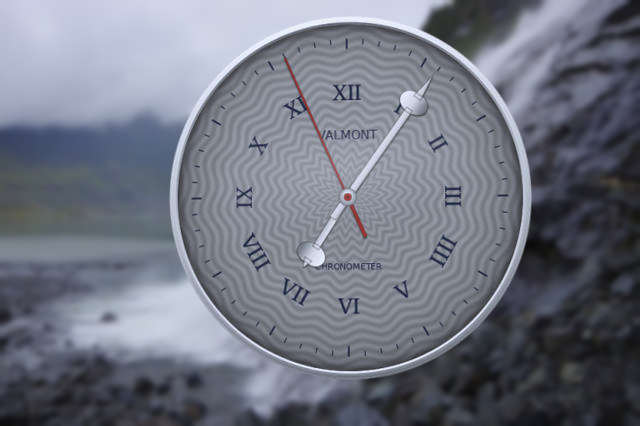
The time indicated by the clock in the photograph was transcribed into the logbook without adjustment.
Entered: 7:05:56
